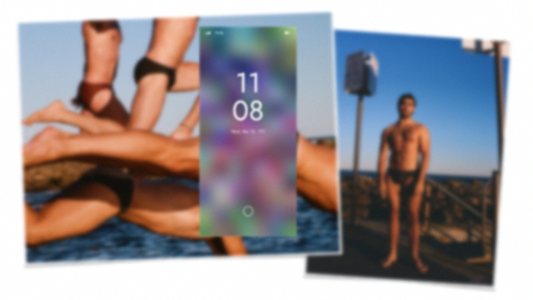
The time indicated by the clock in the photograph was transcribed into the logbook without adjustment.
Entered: 11:08
